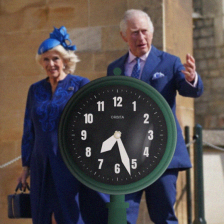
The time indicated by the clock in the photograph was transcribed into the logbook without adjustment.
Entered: 7:27
